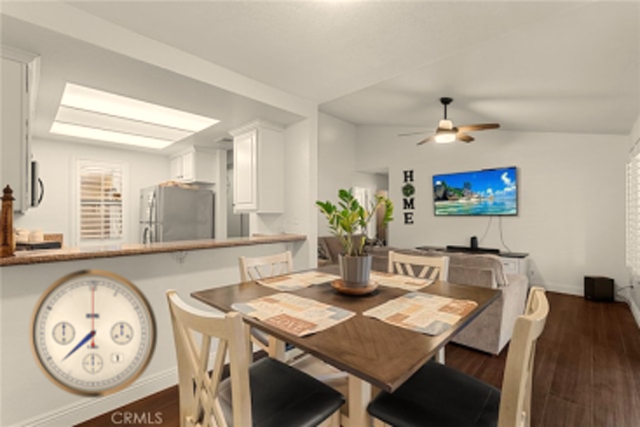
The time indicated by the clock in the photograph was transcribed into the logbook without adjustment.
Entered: 7:38
